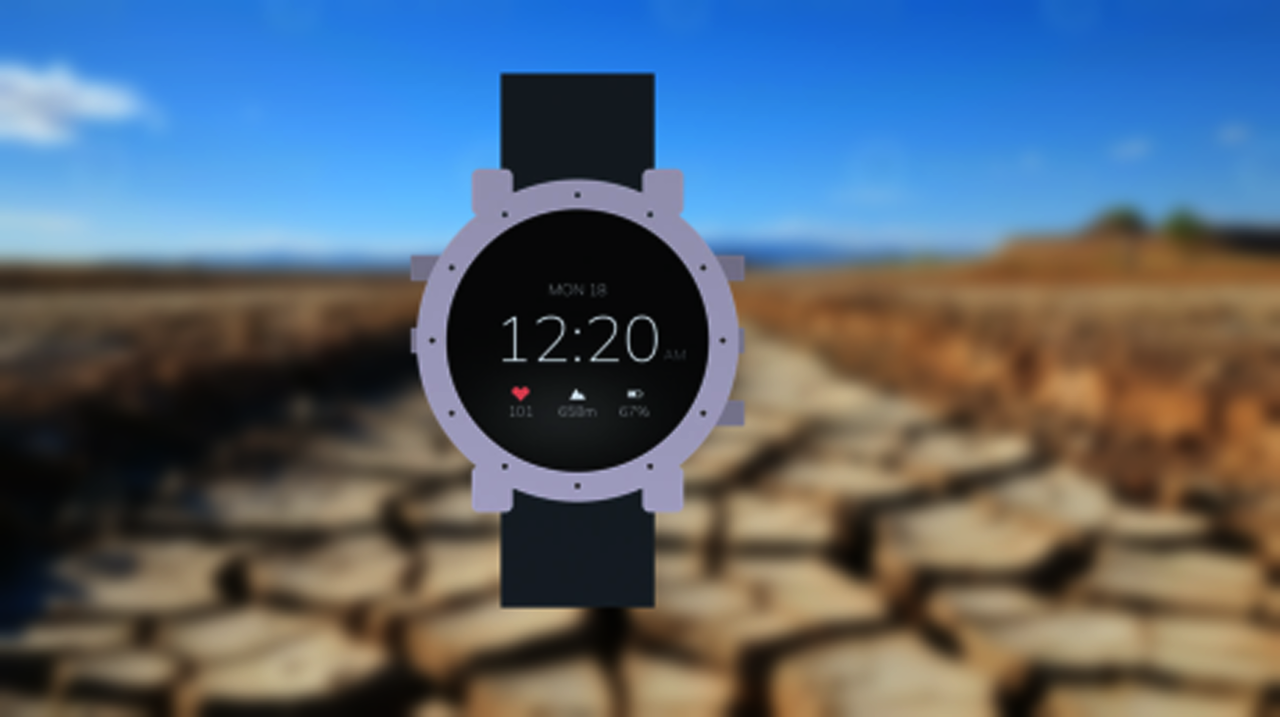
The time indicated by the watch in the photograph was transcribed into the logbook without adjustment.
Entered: 12:20
